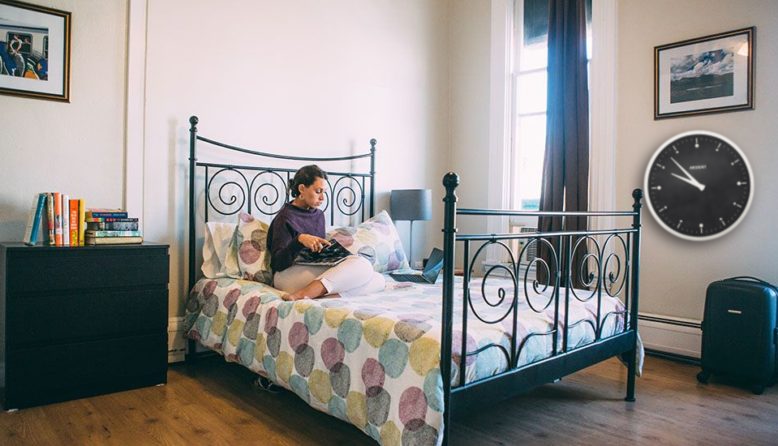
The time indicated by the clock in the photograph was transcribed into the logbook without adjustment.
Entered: 9:53
